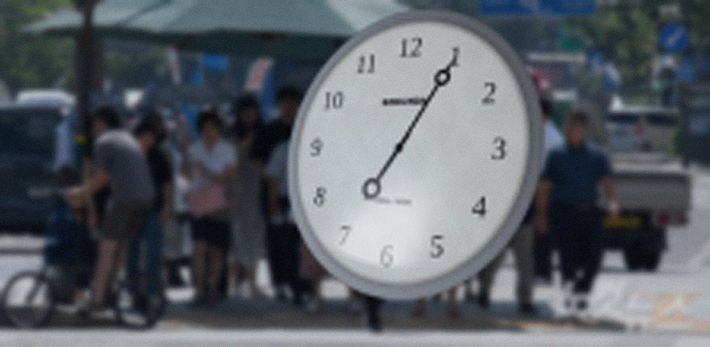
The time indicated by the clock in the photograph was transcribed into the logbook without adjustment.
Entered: 7:05
